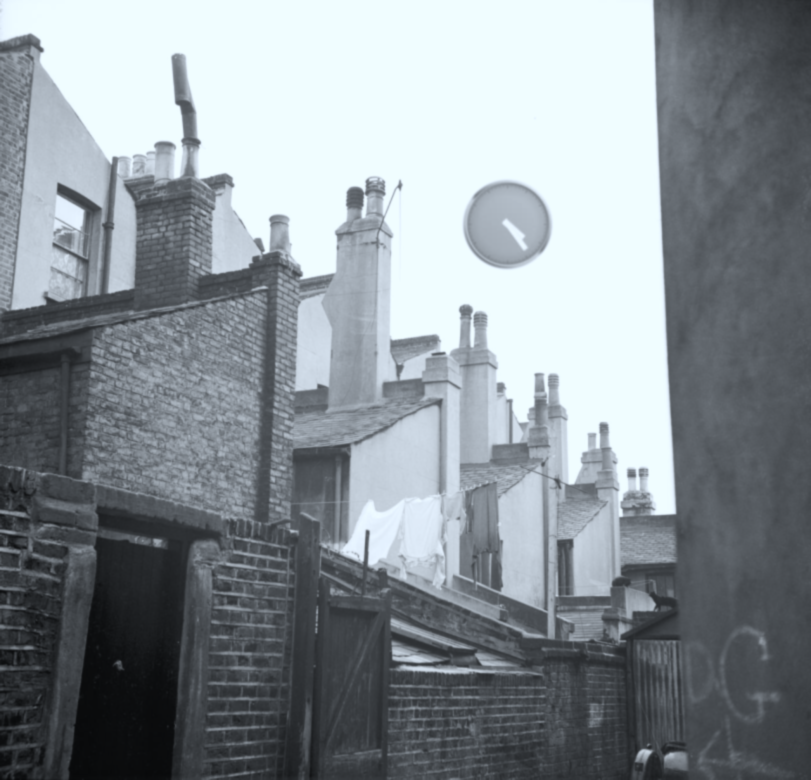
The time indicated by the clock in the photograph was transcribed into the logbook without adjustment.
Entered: 4:24
